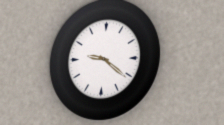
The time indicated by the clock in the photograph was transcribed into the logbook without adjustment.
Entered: 9:21
